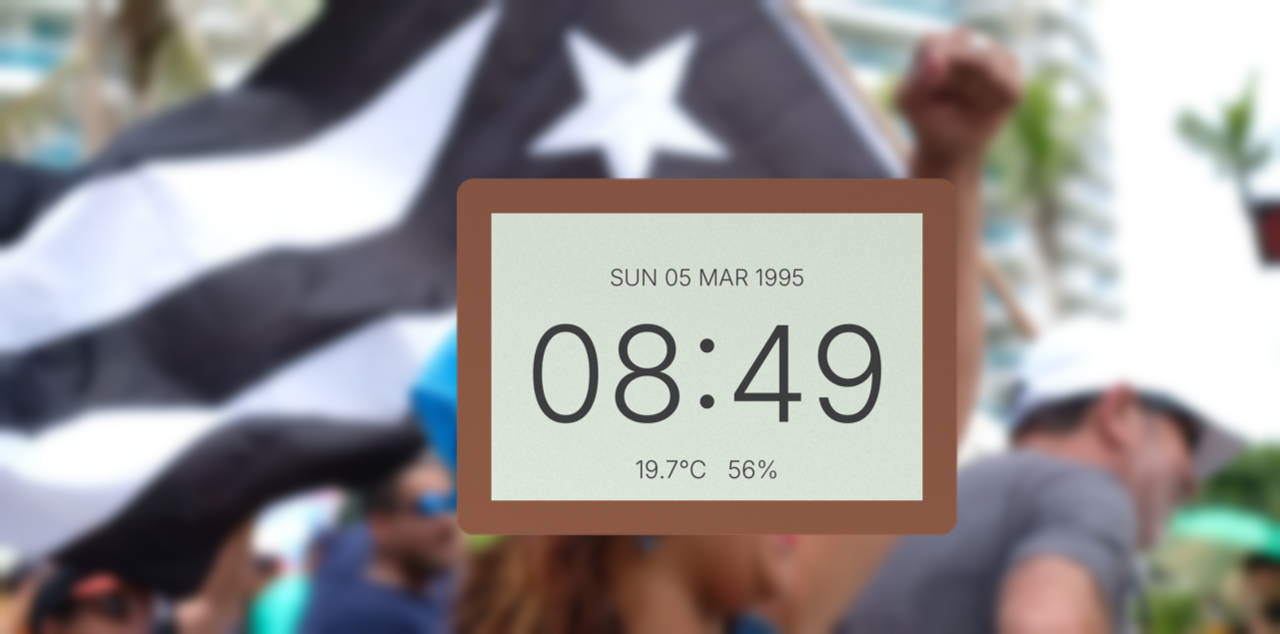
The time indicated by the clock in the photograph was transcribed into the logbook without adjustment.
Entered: 8:49
